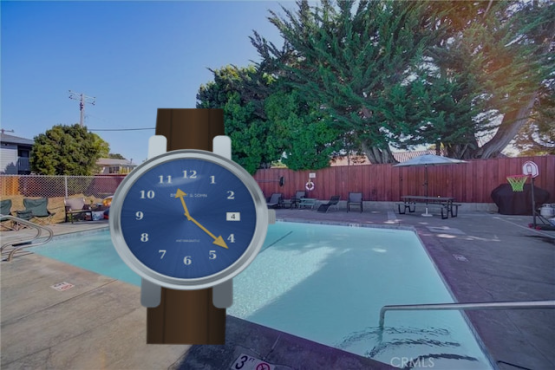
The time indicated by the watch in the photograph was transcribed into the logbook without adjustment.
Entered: 11:22
